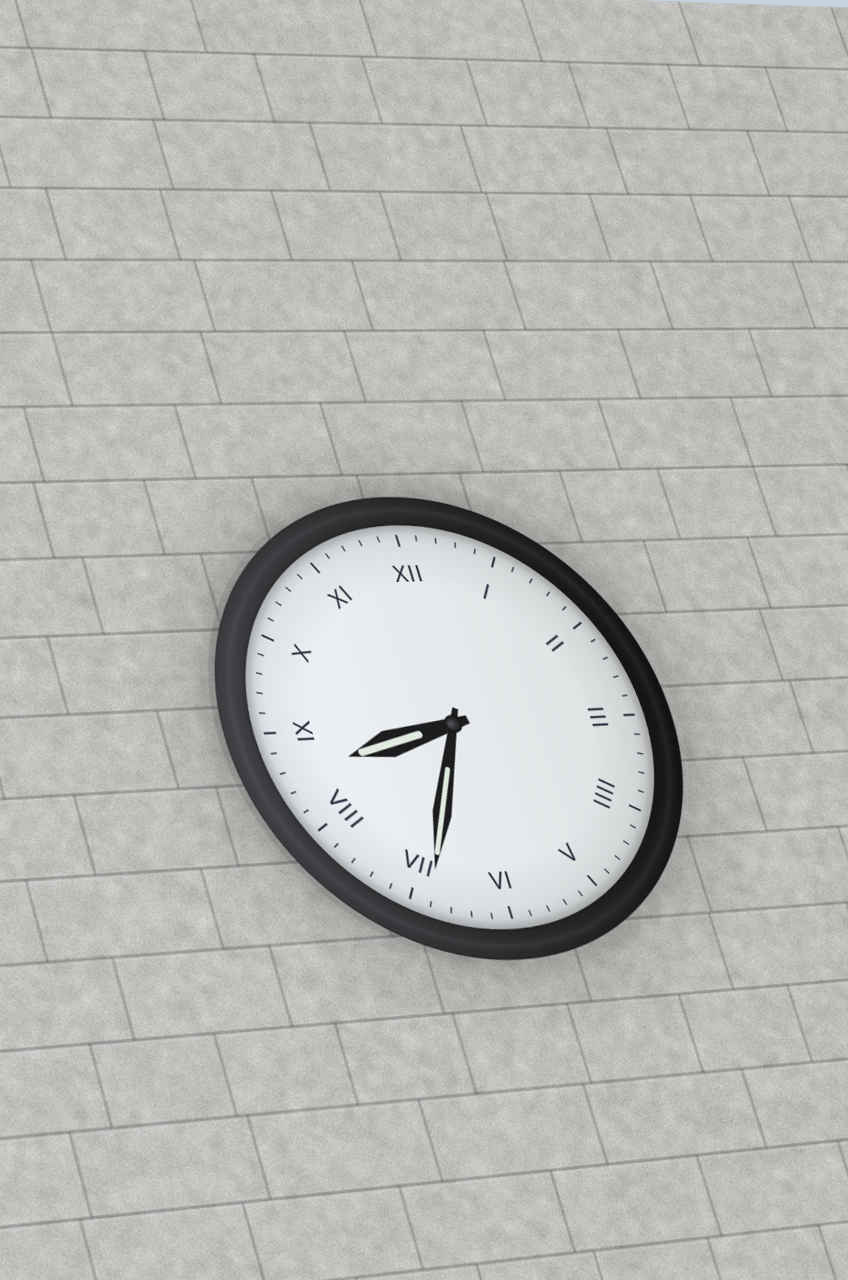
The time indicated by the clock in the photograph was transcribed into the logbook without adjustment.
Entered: 8:34
